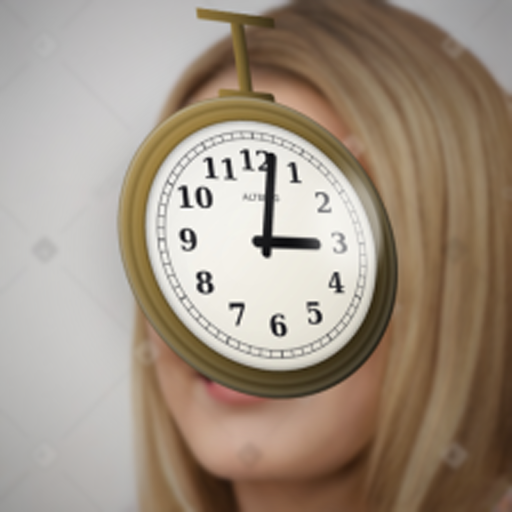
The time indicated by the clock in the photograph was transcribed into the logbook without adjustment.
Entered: 3:02
